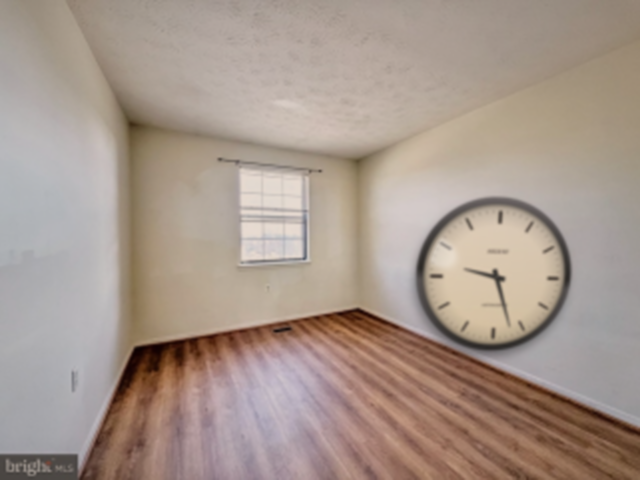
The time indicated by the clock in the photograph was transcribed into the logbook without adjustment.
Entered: 9:27
